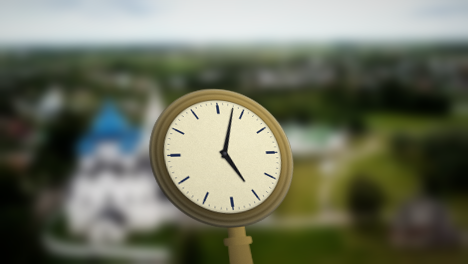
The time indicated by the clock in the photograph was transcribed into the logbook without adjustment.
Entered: 5:03
